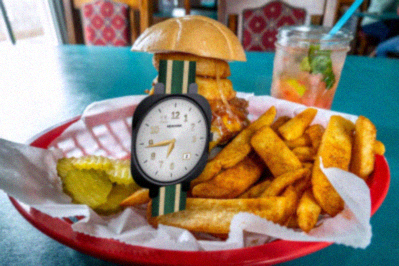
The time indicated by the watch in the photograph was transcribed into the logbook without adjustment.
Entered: 6:44
